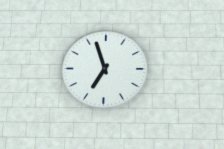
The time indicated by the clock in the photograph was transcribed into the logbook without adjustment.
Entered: 6:57
